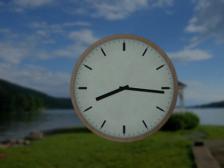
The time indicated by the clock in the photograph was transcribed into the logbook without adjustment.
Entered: 8:16
